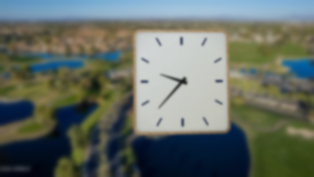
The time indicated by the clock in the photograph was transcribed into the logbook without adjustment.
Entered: 9:37
